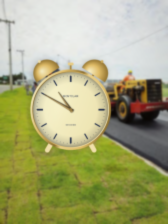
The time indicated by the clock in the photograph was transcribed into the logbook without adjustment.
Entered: 10:50
